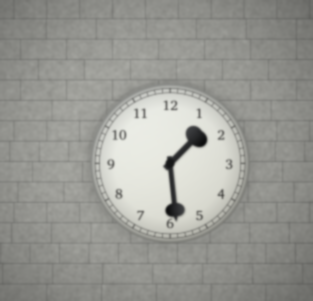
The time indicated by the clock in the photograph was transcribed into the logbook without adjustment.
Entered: 1:29
